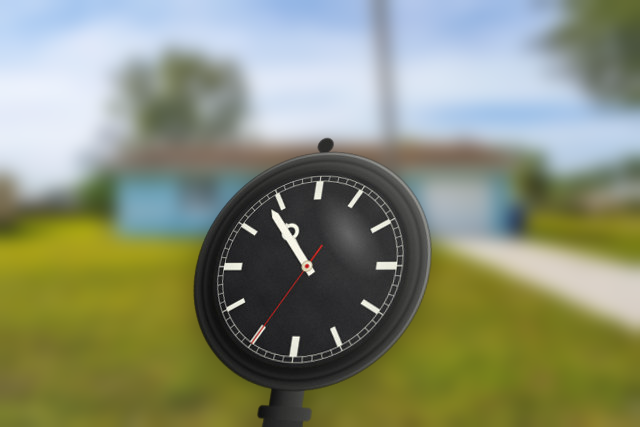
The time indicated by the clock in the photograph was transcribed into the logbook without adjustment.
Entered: 10:53:35
